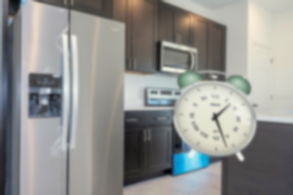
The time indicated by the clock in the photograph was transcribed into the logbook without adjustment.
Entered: 1:27
